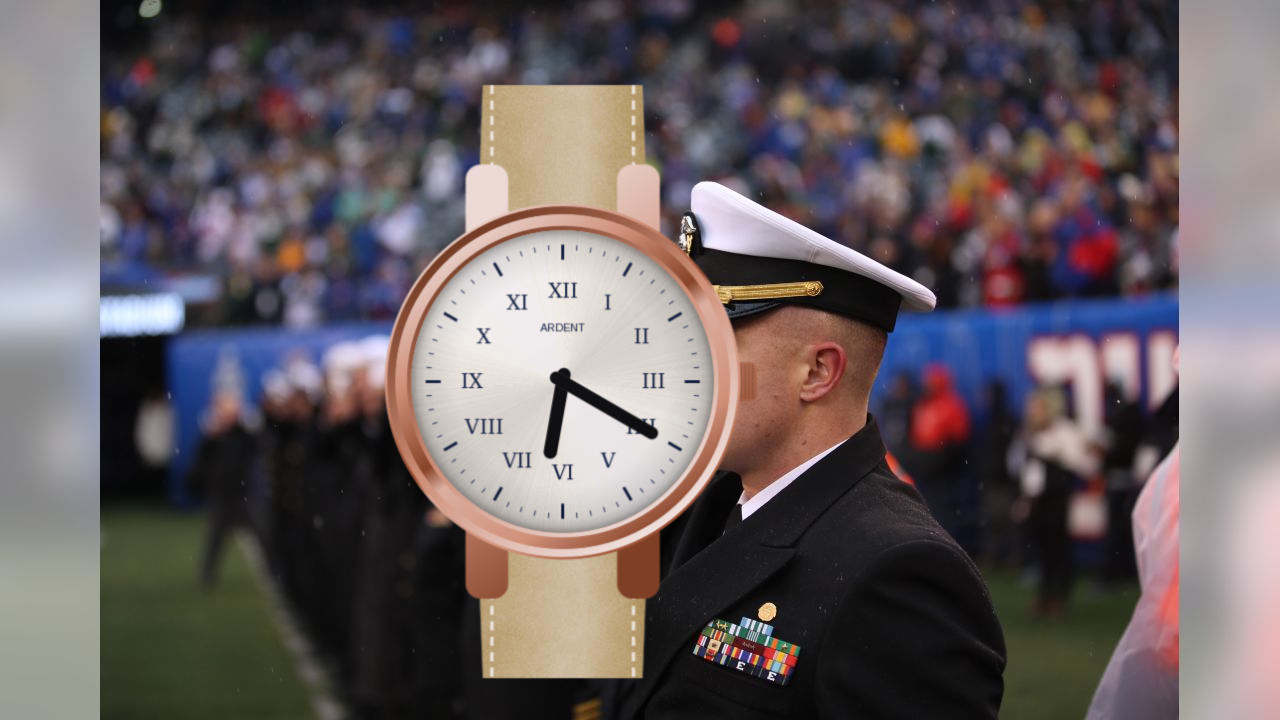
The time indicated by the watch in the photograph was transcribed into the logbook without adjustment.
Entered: 6:20
